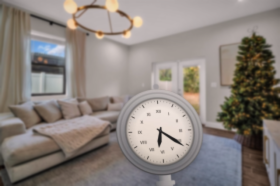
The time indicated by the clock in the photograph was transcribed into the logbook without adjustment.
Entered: 6:21
